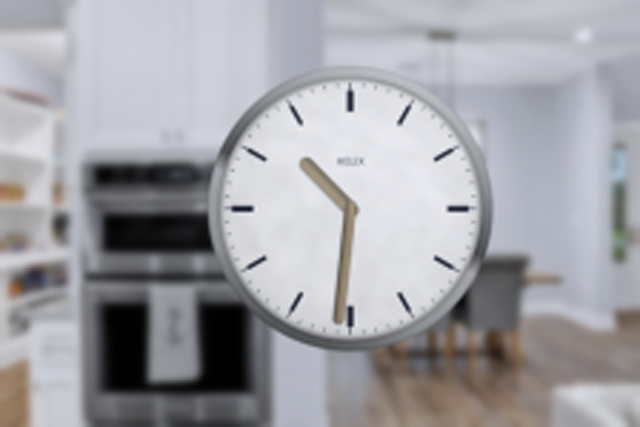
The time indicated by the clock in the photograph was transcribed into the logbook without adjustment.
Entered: 10:31
